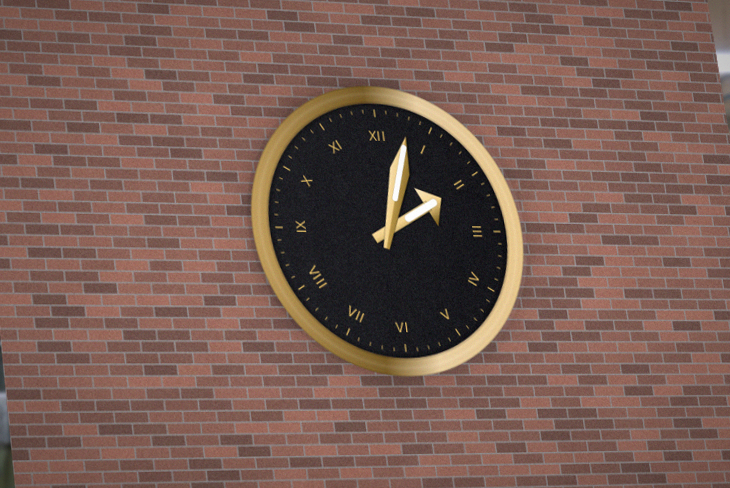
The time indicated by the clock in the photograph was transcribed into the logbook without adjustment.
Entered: 2:03
